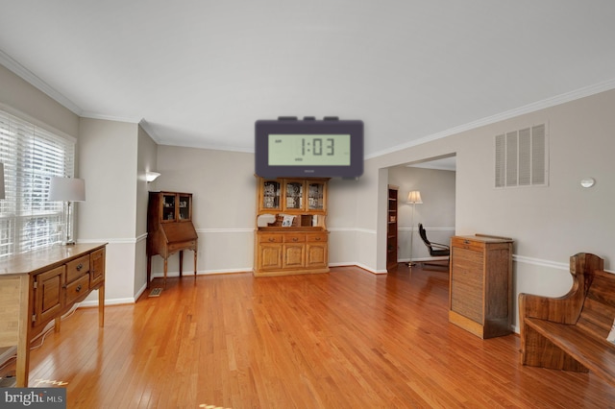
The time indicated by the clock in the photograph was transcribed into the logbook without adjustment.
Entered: 1:03
